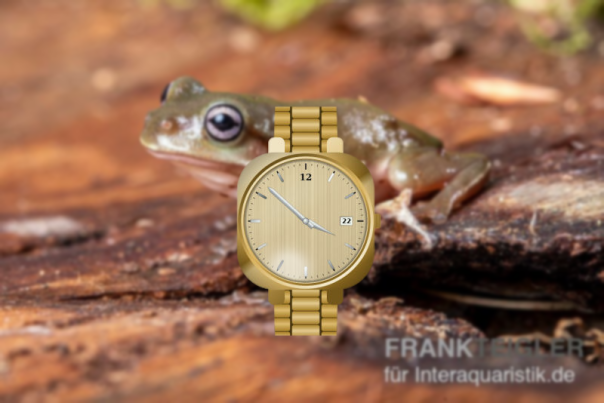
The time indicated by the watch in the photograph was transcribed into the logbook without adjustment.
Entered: 3:52
